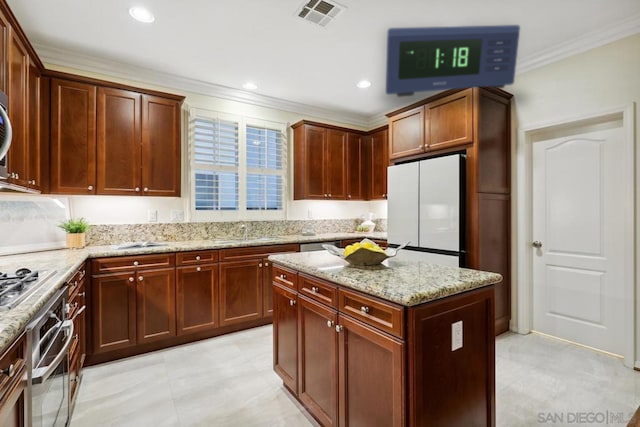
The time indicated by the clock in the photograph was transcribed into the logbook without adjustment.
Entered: 1:18
